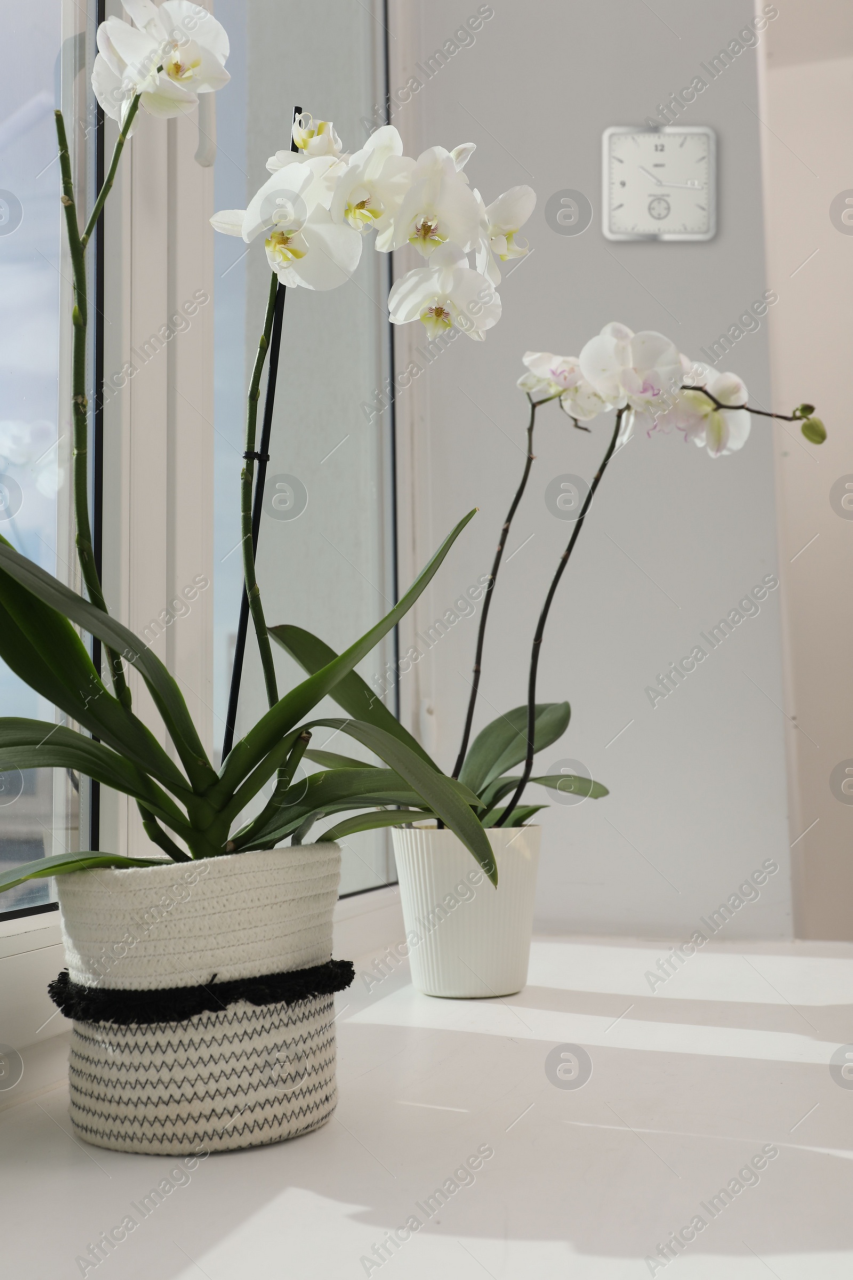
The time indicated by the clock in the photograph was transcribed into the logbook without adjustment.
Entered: 10:16
